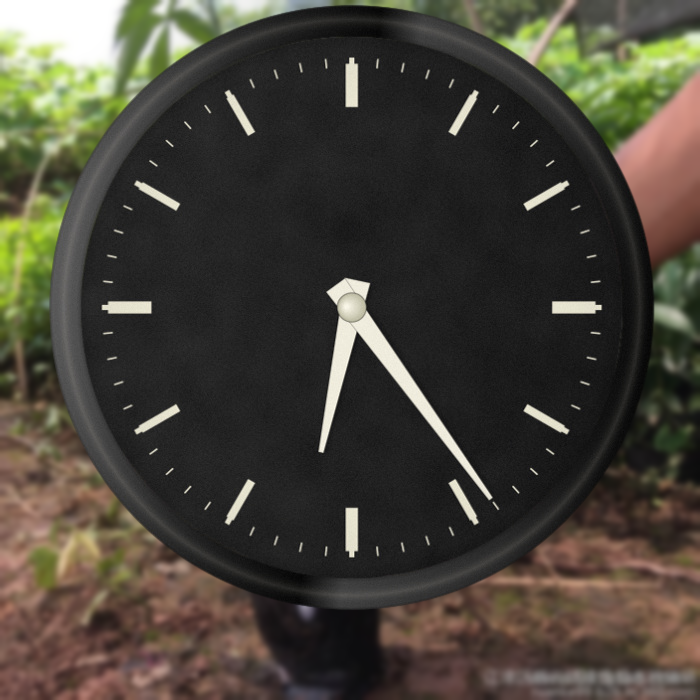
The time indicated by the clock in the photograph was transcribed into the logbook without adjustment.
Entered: 6:24
